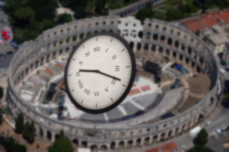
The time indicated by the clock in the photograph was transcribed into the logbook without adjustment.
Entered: 9:19
